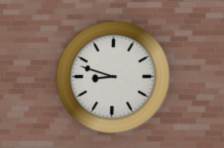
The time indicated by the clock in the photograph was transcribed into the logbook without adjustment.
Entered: 8:48
